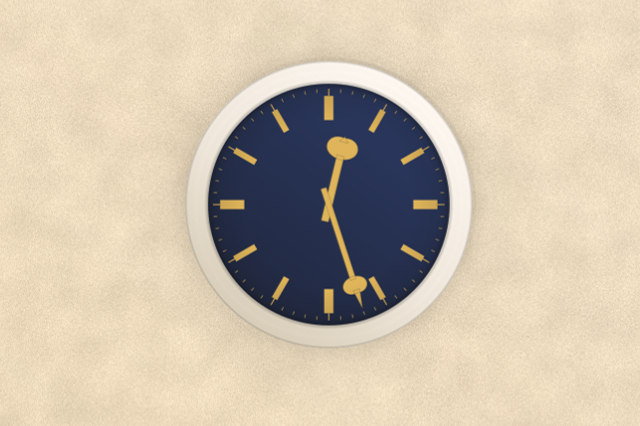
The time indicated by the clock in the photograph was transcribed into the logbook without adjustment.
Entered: 12:27
